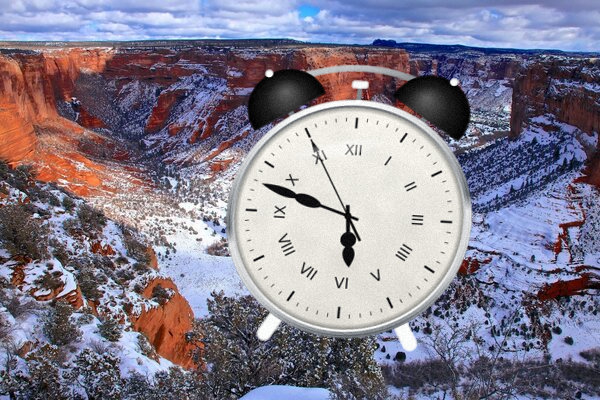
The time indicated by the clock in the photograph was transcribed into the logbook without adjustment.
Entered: 5:47:55
